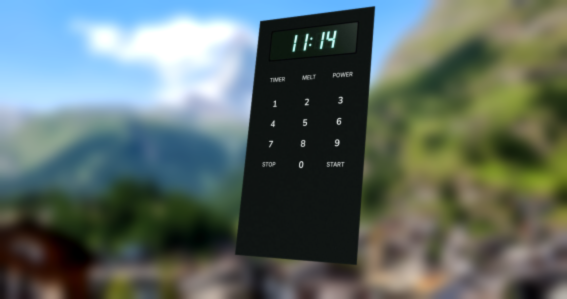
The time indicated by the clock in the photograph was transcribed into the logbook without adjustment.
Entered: 11:14
